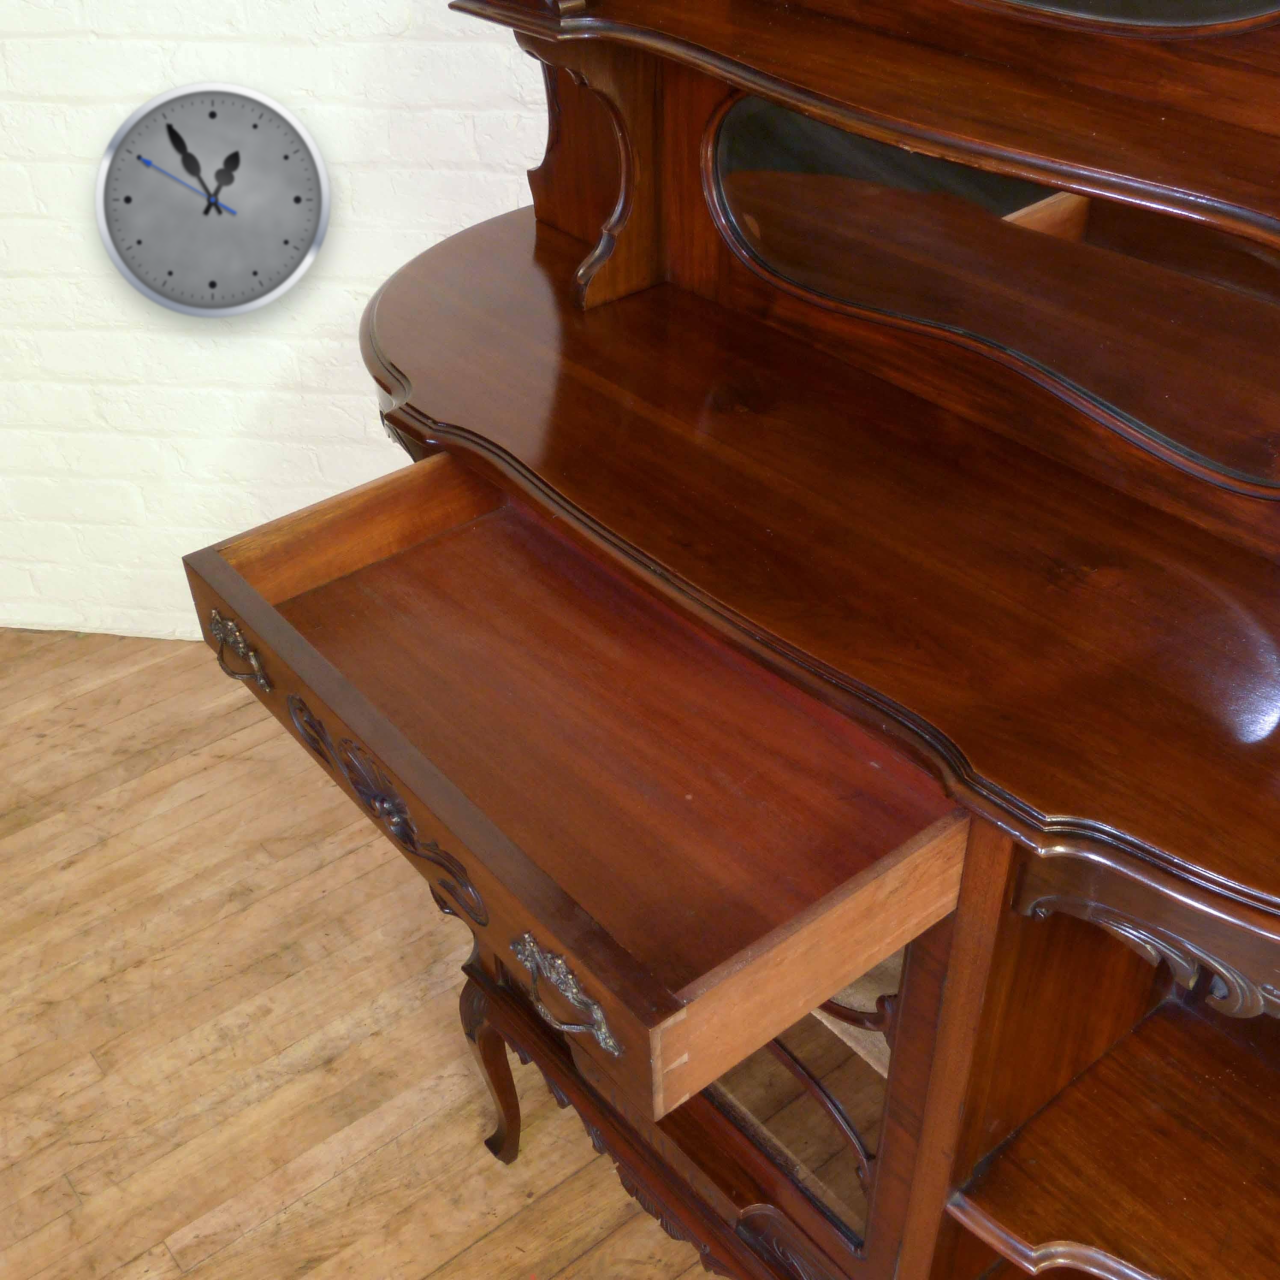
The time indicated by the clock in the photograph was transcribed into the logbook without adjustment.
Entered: 12:54:50
